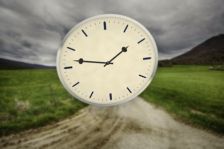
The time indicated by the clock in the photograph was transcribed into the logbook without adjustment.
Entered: 1:47
